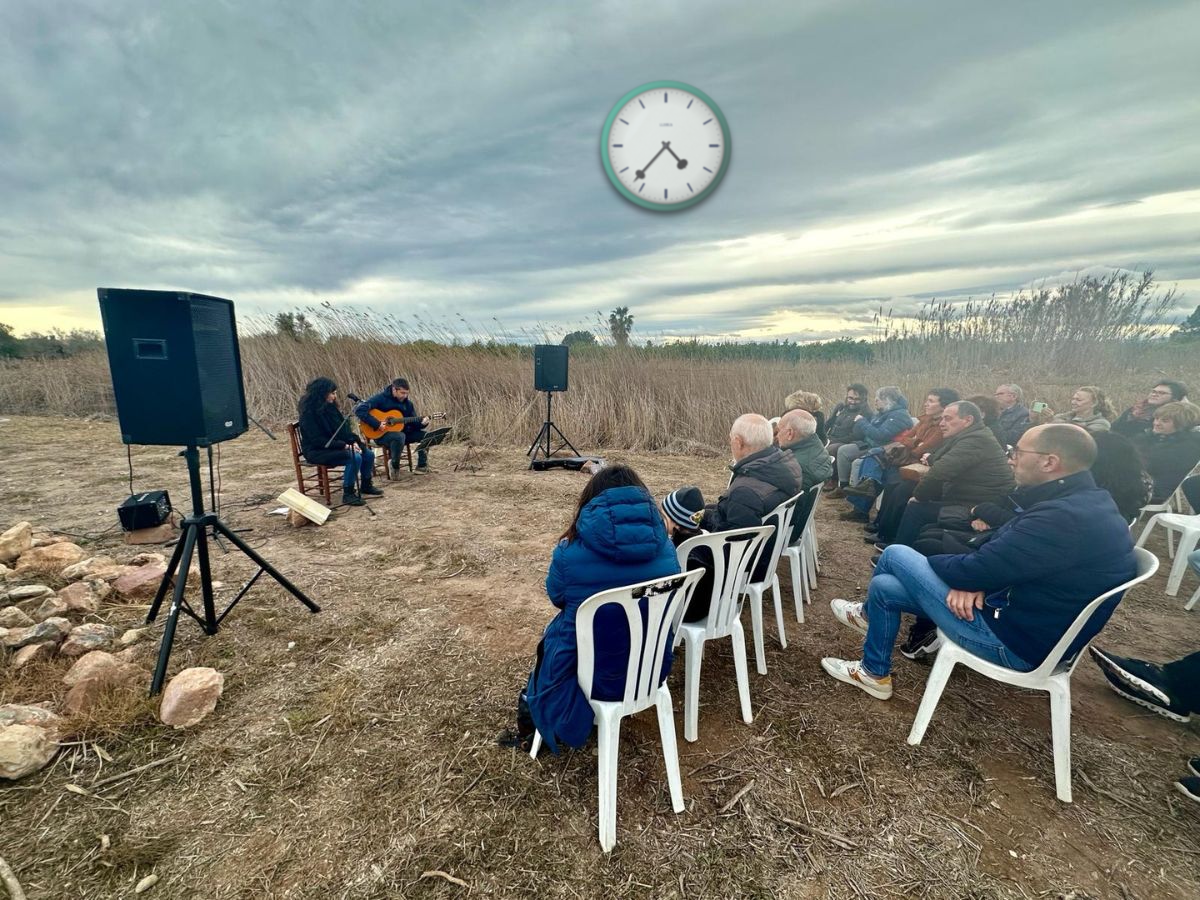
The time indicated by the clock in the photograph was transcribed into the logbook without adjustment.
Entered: 4:37
